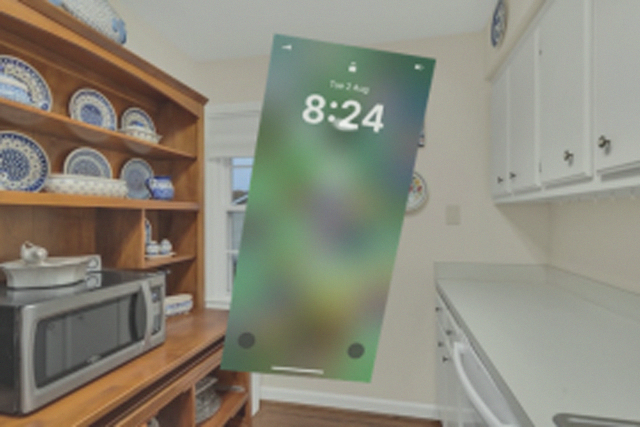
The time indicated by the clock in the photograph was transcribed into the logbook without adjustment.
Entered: 8:24
